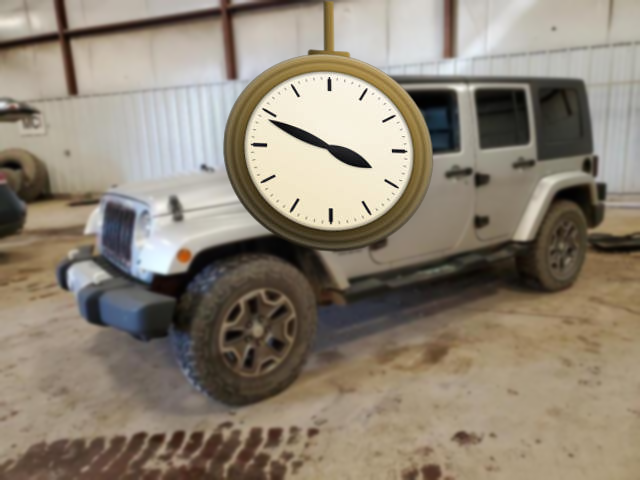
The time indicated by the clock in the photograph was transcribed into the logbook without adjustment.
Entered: 3:49
